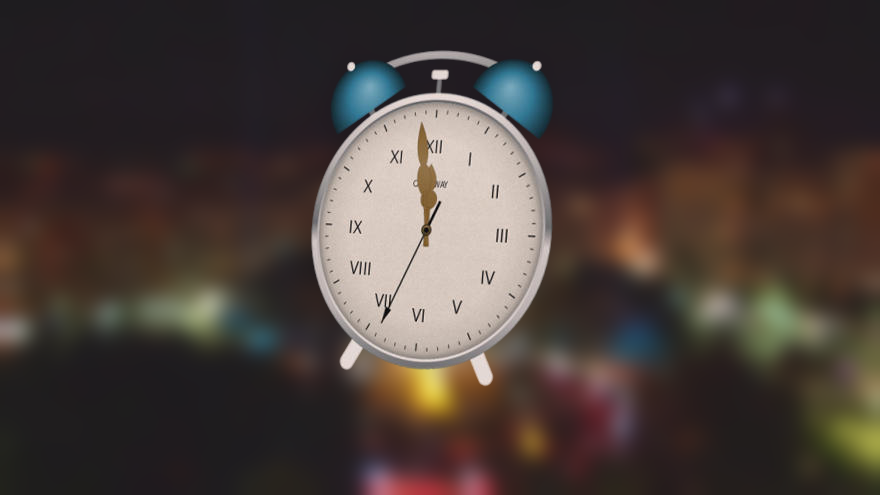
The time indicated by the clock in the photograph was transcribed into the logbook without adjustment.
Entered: 11:58:34
